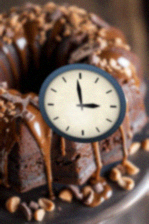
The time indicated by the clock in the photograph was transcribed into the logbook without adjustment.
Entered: 2:59
